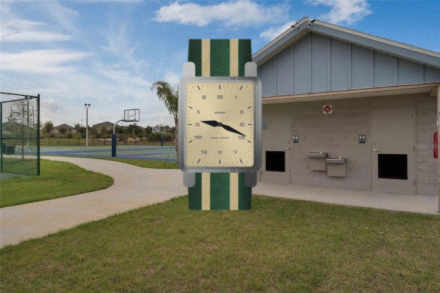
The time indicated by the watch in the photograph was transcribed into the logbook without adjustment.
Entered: 9:19
